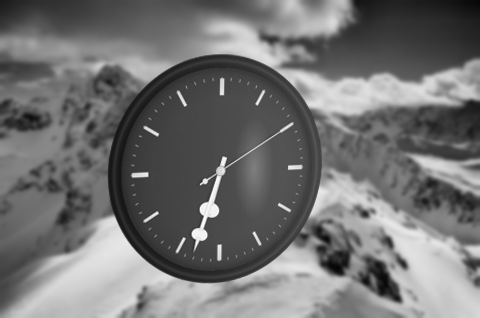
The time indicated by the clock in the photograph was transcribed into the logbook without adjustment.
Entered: 6:33:10
